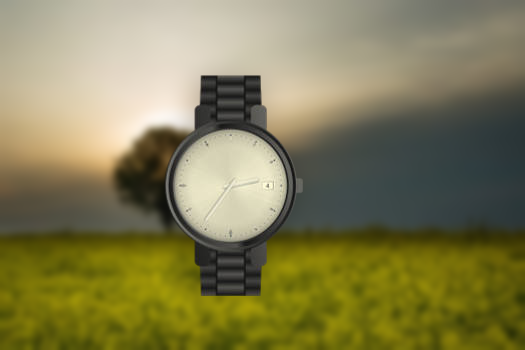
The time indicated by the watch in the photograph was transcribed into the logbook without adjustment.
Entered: 2:36
